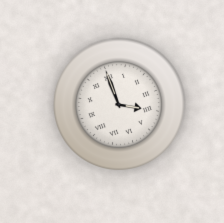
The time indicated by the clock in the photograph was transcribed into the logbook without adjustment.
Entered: 4:00
